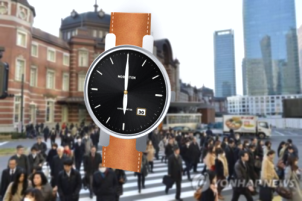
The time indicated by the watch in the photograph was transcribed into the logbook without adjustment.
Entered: 6:00
